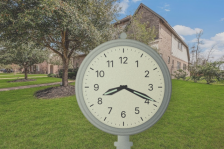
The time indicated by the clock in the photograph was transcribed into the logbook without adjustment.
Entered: 8:19
